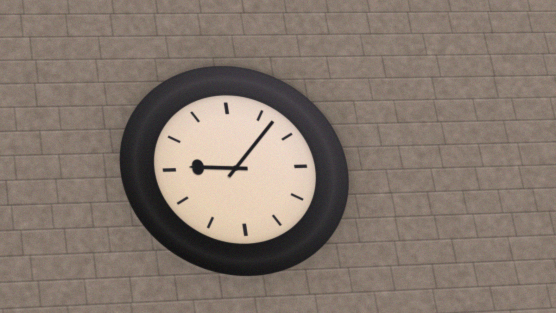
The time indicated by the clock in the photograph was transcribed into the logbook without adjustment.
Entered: 9:07
